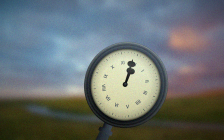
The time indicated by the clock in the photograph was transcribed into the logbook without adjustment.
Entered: 11:59
